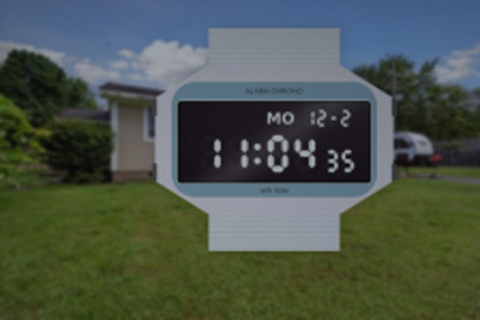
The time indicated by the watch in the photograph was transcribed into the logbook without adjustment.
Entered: 11:04:35
